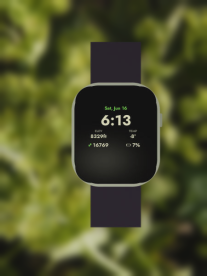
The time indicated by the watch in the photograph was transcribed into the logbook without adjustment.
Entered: 6:13
